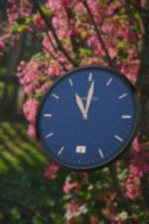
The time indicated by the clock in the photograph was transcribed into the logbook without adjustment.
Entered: 11:01
